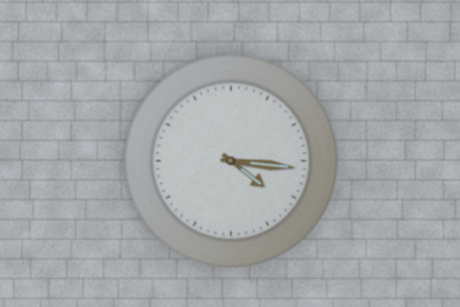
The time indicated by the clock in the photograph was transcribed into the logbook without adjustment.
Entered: 4:16
